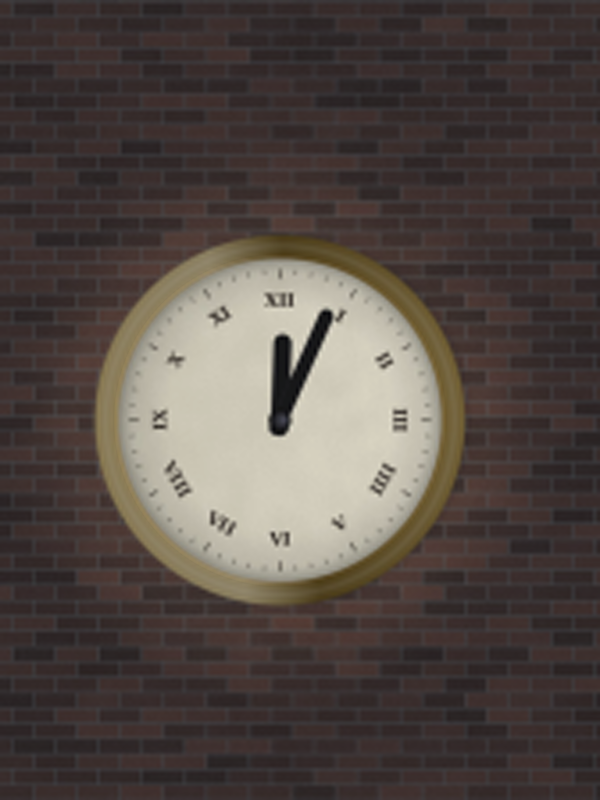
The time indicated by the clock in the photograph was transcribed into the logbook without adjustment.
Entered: 12:04
